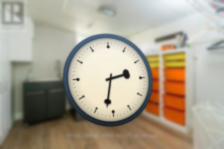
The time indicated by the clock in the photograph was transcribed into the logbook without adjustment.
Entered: 2:32
